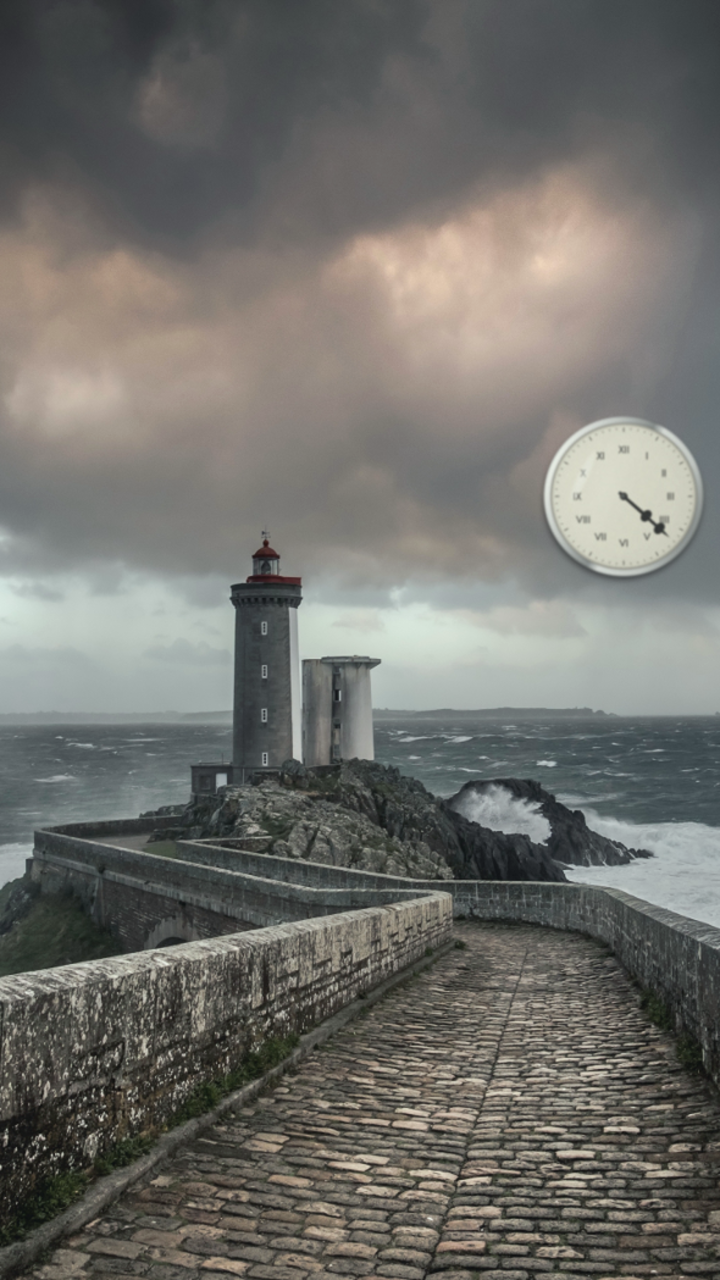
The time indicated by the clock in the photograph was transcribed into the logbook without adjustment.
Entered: 4:22
